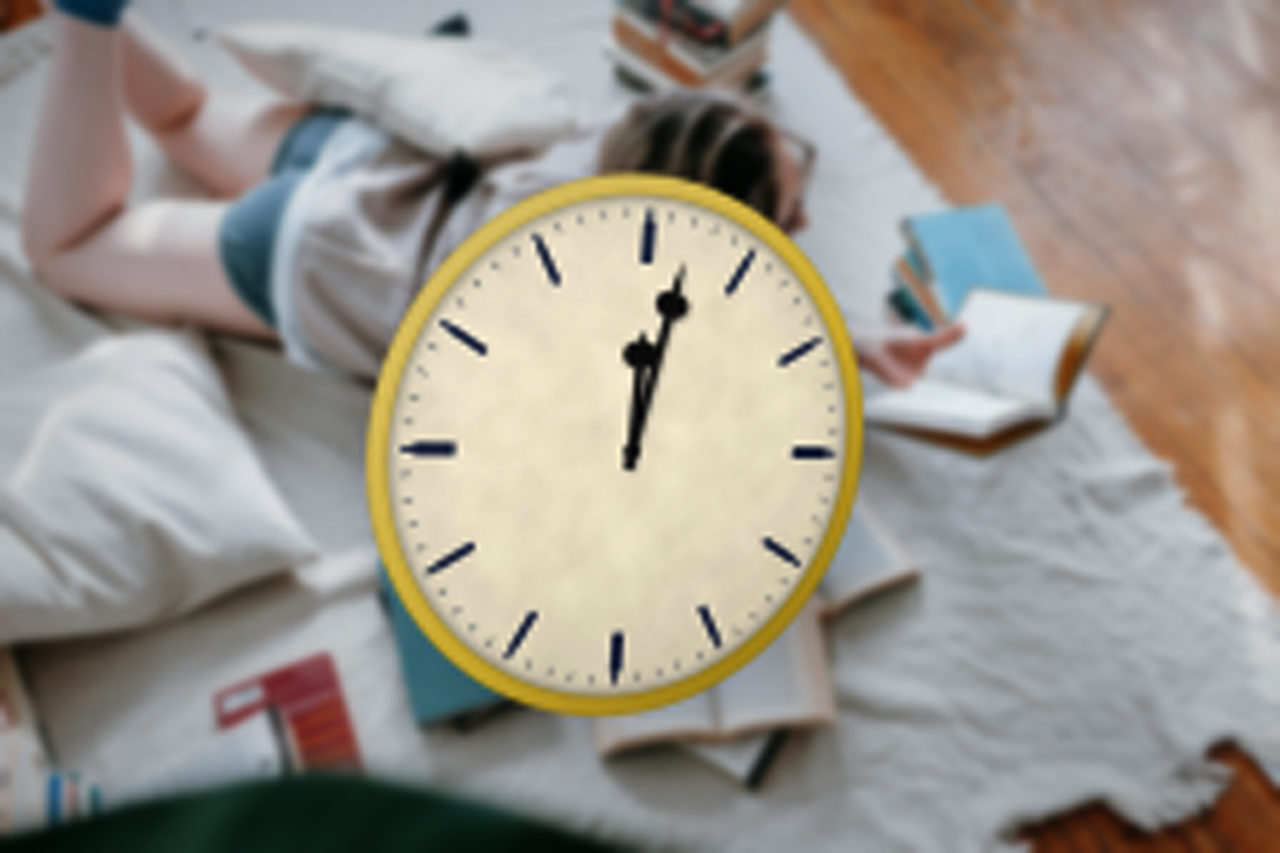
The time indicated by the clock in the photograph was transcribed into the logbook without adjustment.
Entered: 12:02
